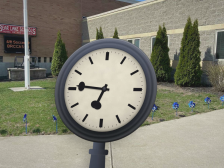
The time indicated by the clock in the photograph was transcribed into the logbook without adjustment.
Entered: 6:46
